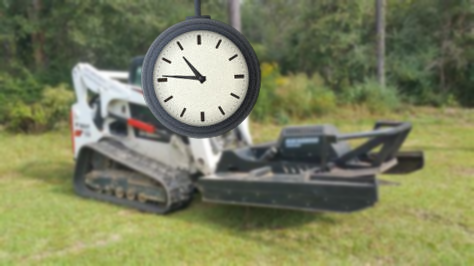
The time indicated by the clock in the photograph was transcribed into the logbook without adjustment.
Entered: 10:46
